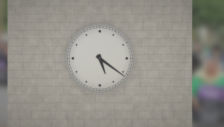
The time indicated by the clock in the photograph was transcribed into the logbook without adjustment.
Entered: 5:21
